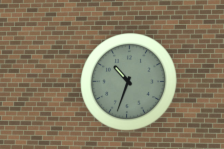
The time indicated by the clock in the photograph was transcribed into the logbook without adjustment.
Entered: 10:33
